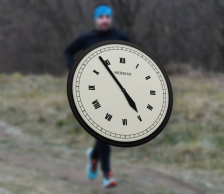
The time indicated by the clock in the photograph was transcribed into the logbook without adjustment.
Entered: 4:54
